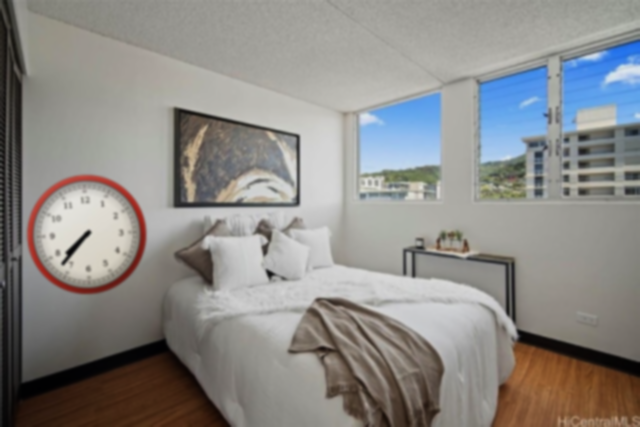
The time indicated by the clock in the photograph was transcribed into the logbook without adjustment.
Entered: 7:37
